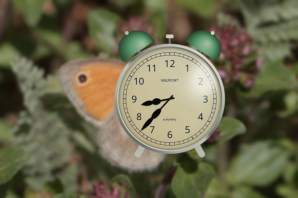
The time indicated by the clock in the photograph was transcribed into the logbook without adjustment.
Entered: 8:37
